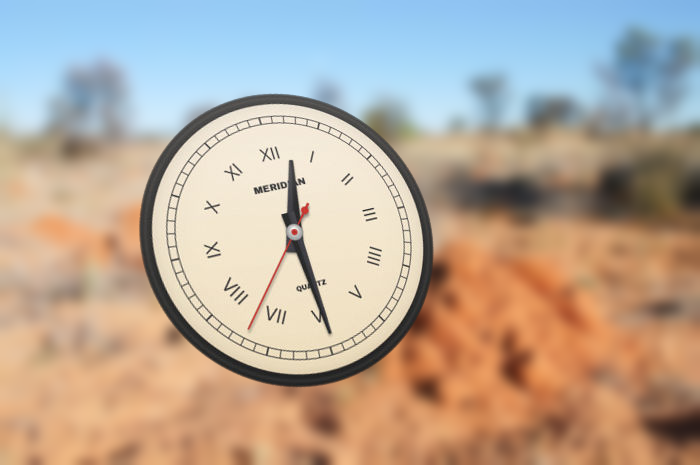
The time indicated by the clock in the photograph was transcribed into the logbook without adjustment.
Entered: 12:29:37
